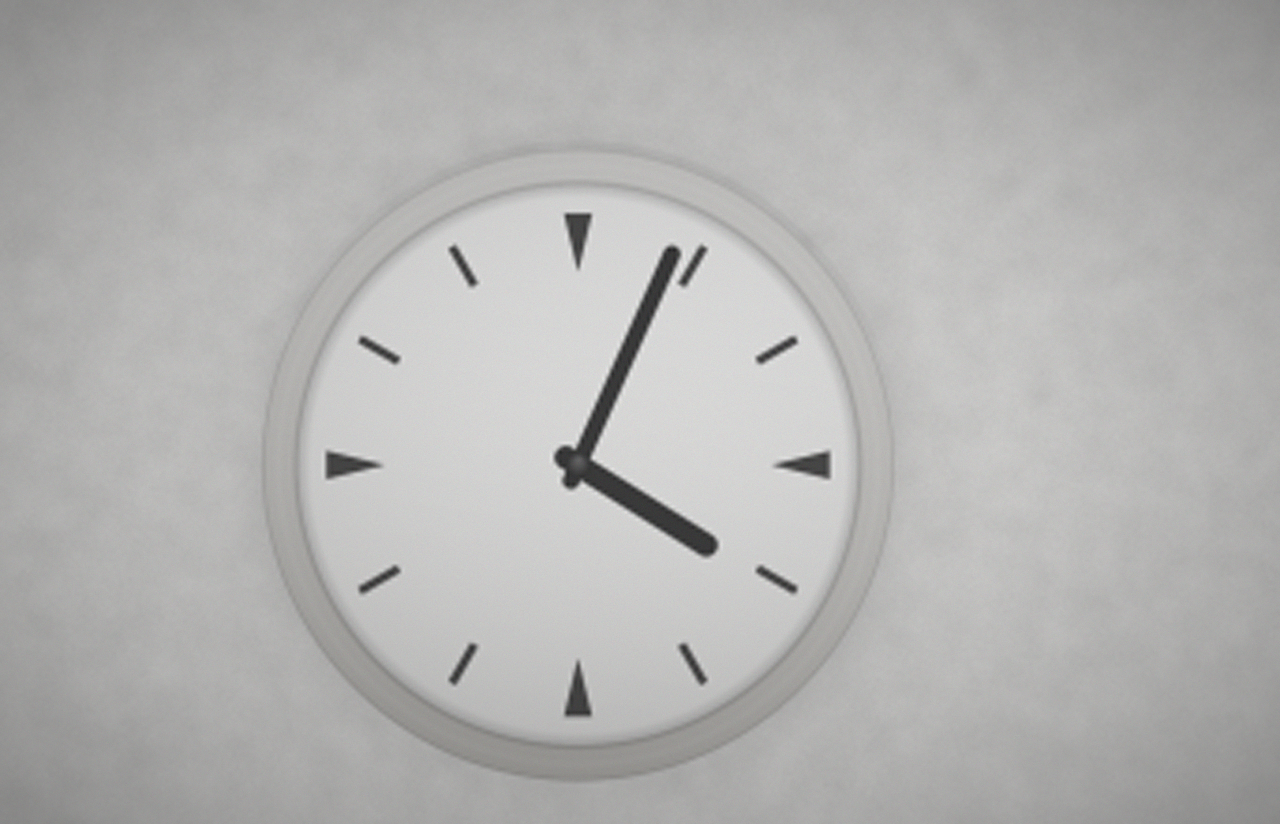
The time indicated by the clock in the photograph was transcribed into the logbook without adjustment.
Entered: 4:04
